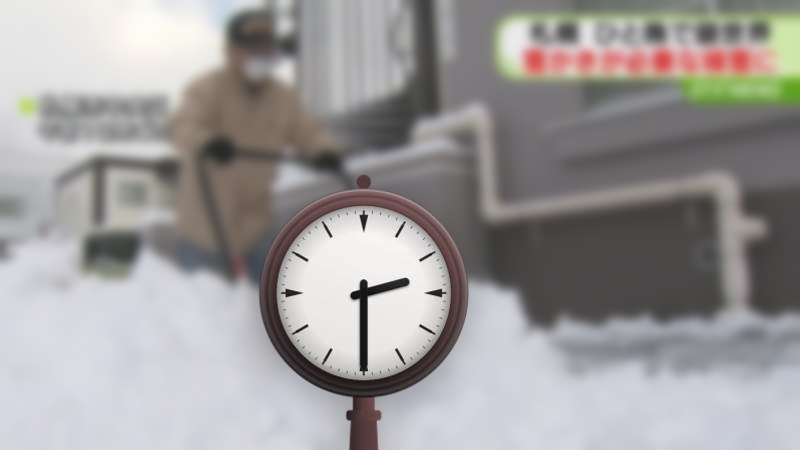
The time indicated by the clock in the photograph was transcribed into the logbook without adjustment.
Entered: 2:30
